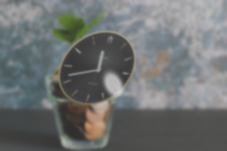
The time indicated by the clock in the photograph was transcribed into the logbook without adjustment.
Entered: 11:42
